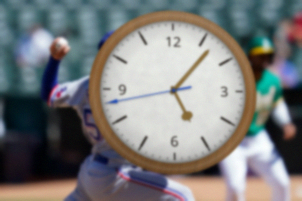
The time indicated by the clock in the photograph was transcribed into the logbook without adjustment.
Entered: 5:06:43
